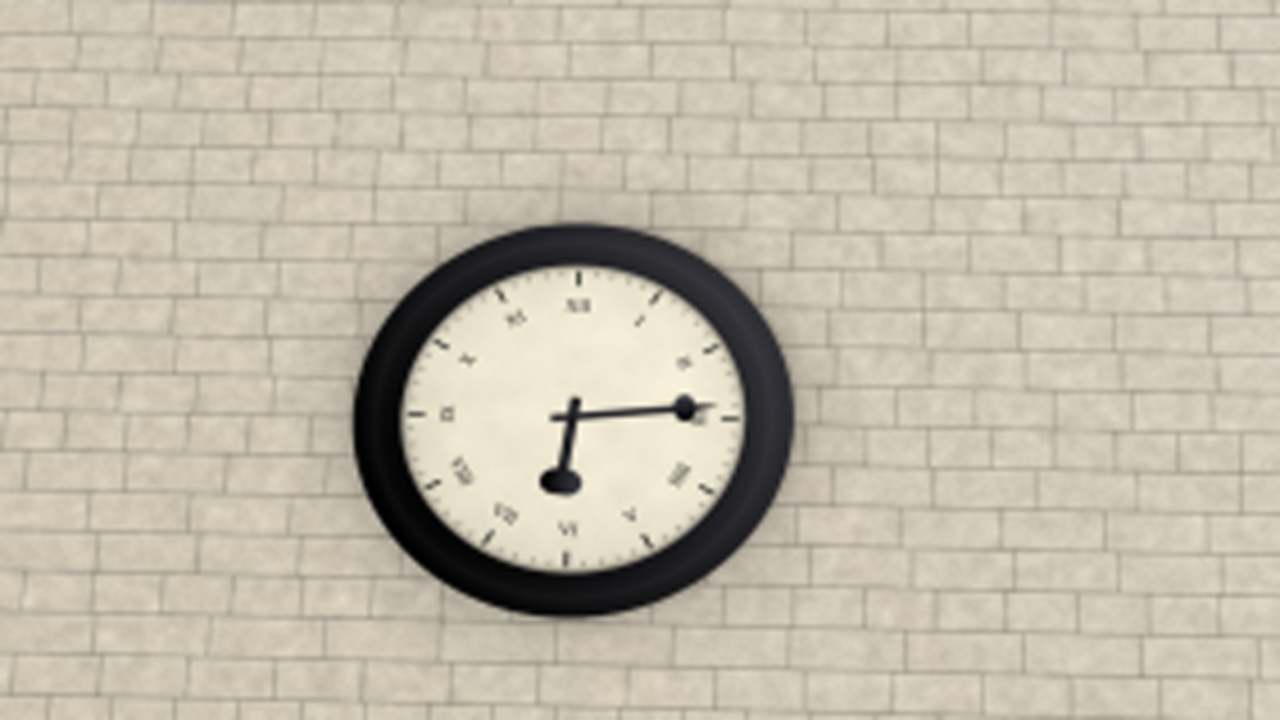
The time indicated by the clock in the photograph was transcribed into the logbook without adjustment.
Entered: 6:14
